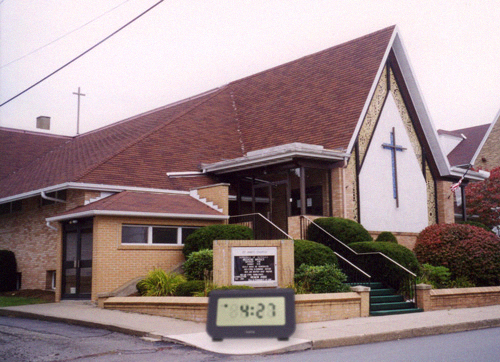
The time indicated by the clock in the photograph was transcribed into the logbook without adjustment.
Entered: 4:27
